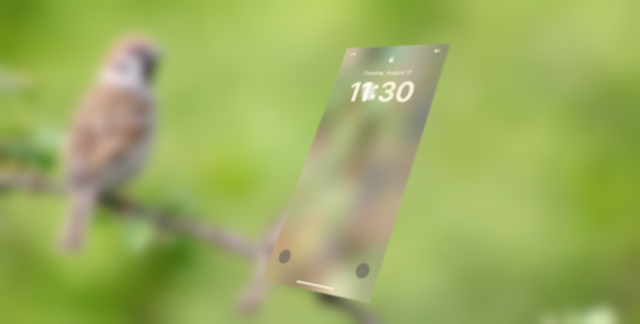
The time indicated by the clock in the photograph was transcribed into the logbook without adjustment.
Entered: 11:30
